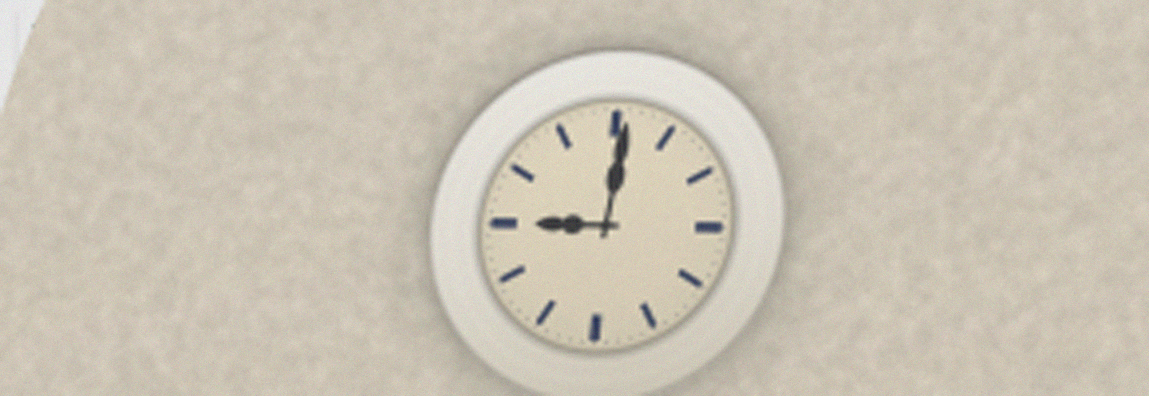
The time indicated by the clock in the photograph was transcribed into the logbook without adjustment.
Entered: 9:01
